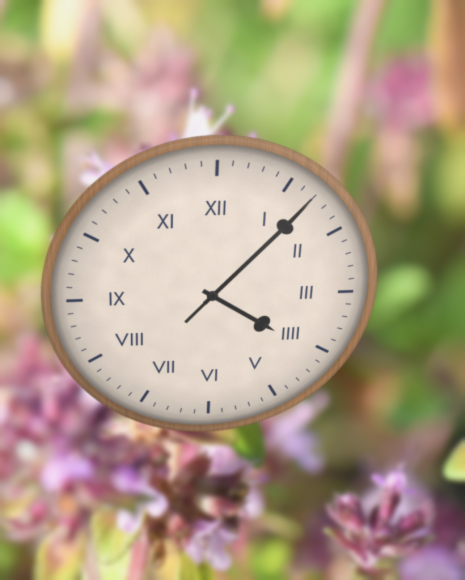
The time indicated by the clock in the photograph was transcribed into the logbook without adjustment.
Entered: 4:07:07
